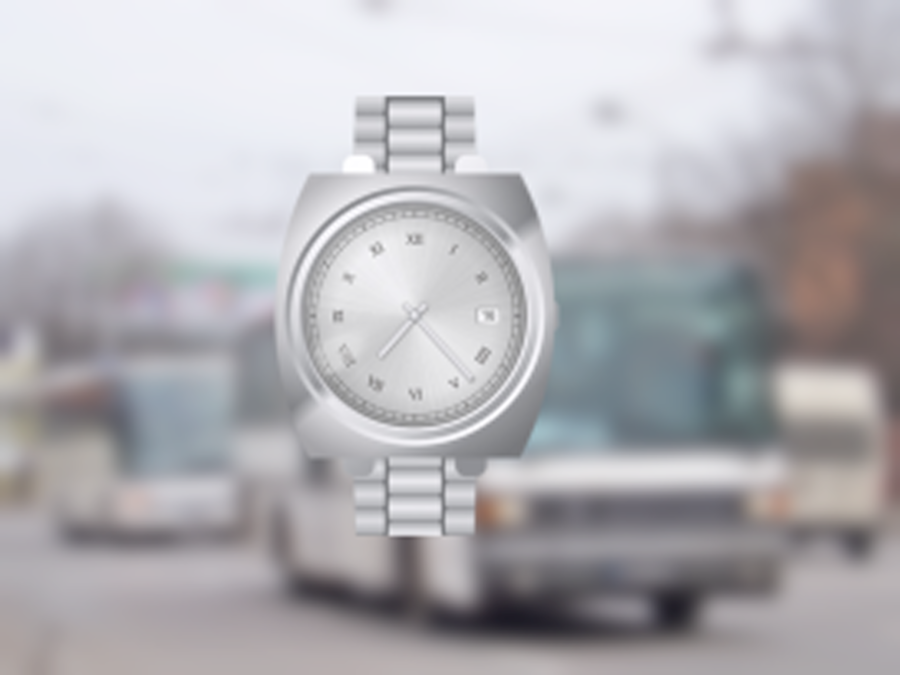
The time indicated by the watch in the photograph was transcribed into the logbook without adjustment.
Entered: 7:23
